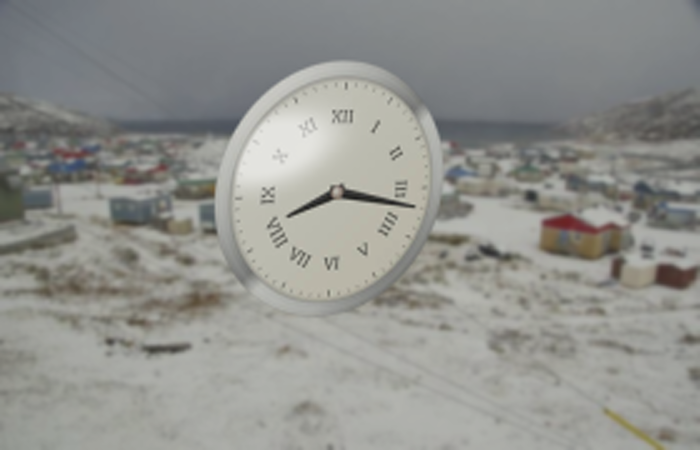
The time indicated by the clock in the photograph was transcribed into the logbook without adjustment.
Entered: 8:17
